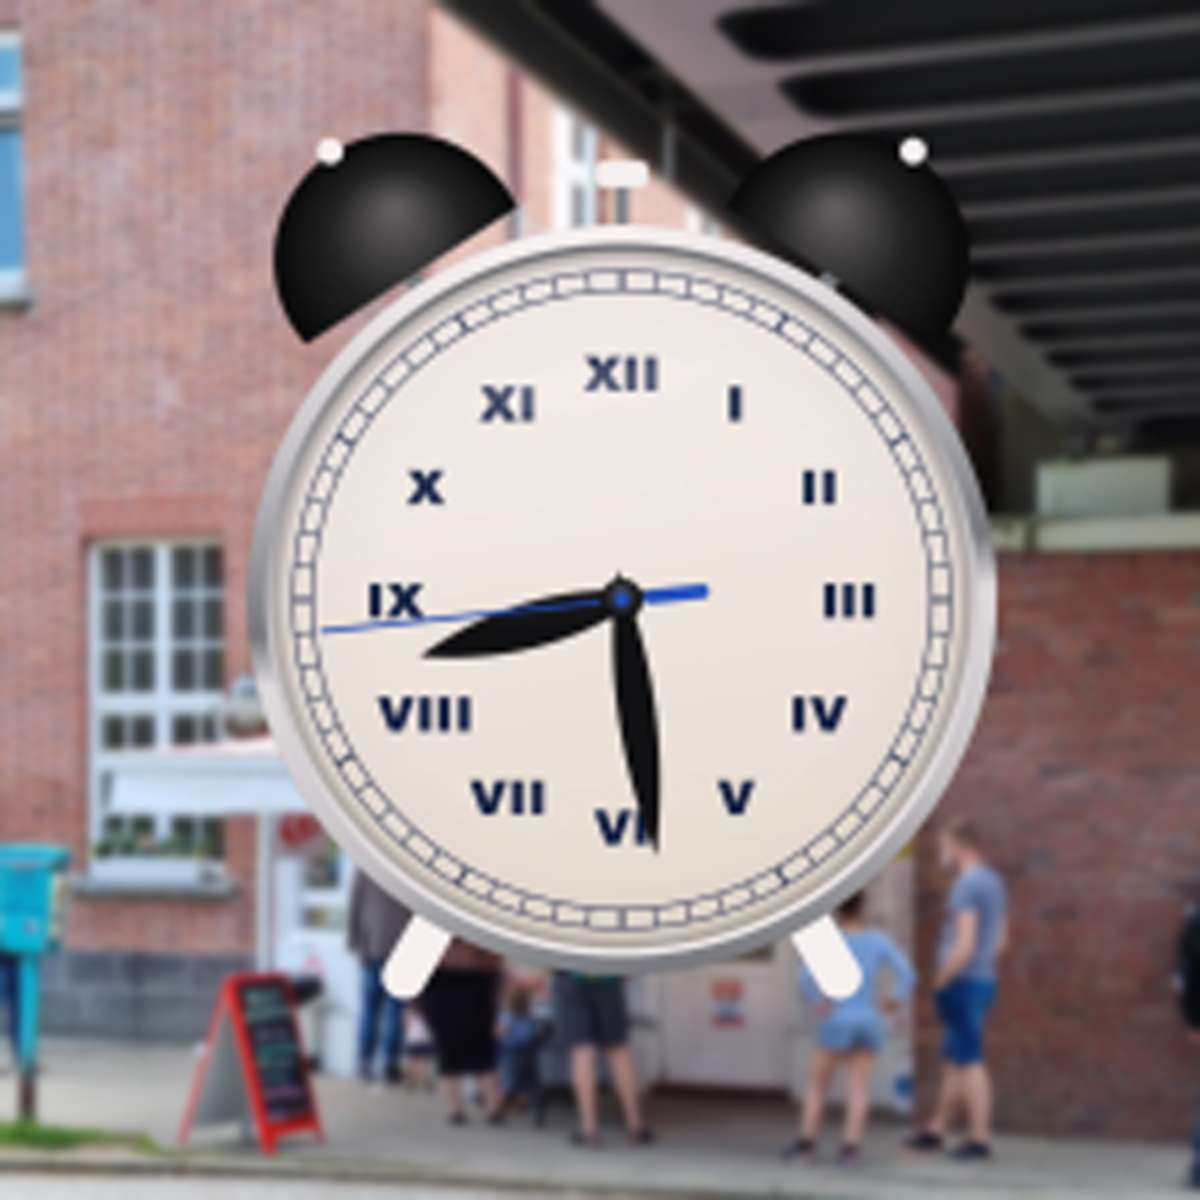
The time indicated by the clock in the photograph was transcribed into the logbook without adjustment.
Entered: 8:28:44
